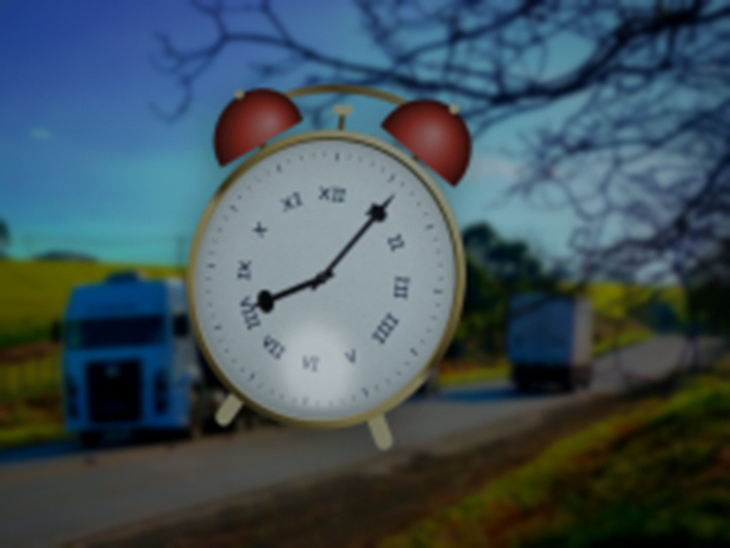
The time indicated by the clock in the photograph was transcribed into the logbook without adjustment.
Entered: 8:06
